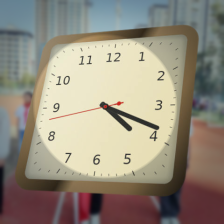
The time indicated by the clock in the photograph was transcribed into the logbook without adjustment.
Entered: 4:18:43
